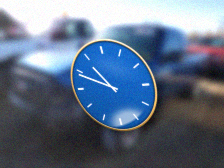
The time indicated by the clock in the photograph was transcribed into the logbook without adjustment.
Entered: 10:49
